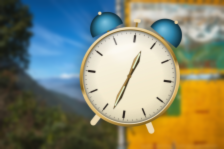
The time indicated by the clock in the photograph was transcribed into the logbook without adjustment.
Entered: 12:33
